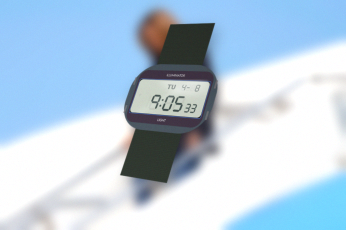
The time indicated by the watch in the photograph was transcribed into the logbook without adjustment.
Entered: 9:05:33
